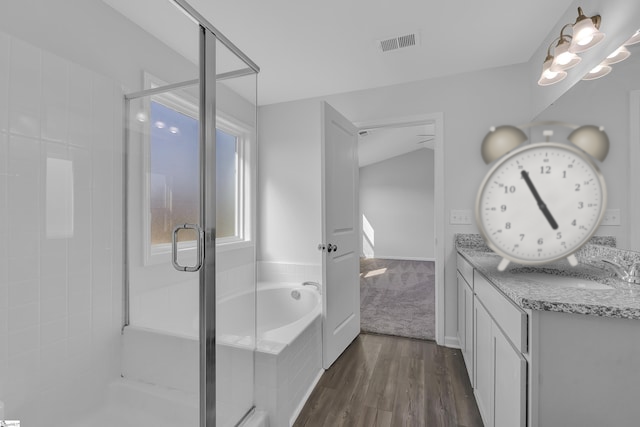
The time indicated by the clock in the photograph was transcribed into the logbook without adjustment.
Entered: 4:55
